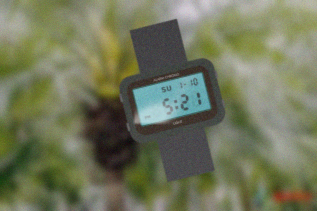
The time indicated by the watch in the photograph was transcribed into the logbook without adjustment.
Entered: 5:21
